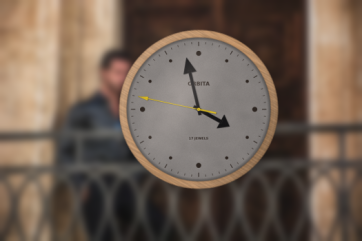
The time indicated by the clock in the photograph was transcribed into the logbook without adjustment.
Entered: 3:57:47
